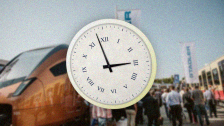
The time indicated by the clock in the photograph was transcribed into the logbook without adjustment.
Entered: 2:58
